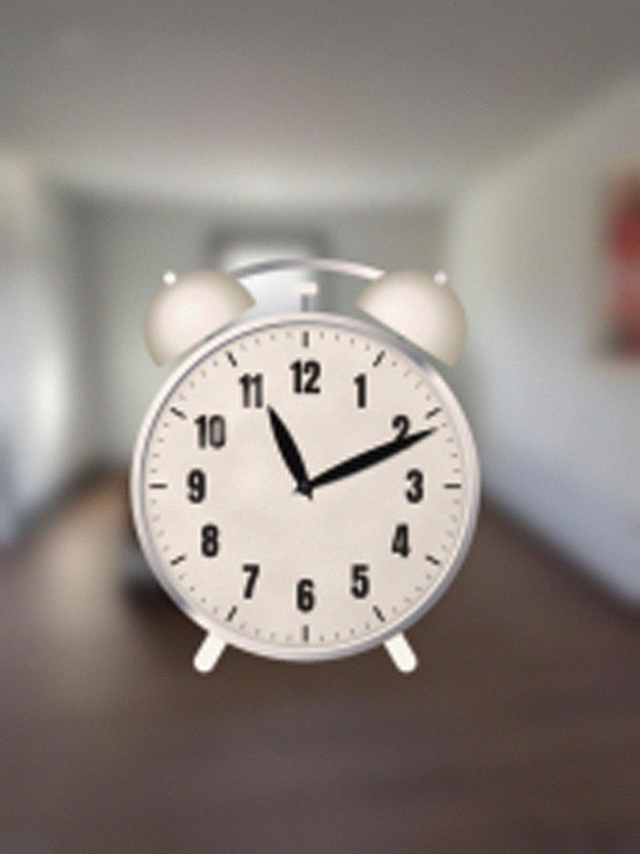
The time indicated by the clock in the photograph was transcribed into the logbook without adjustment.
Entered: 11:11
